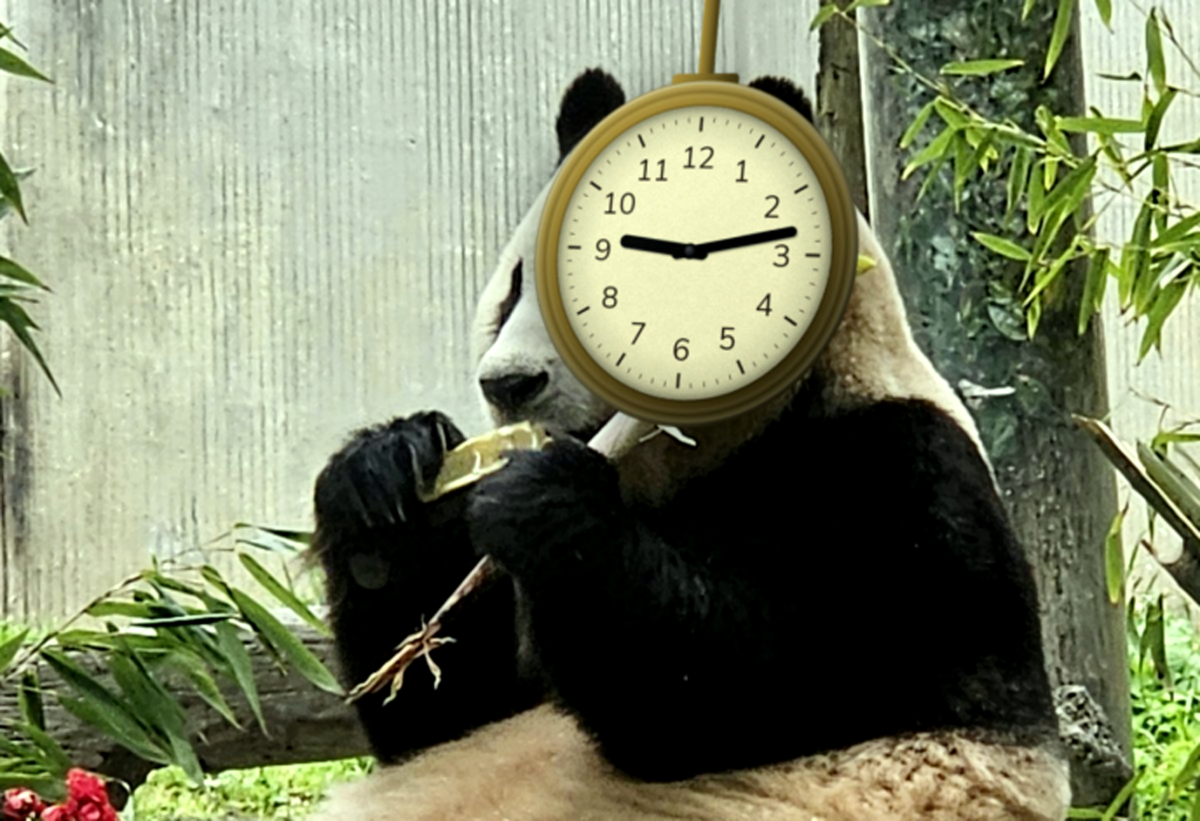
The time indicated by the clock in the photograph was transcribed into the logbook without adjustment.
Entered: 9:13
